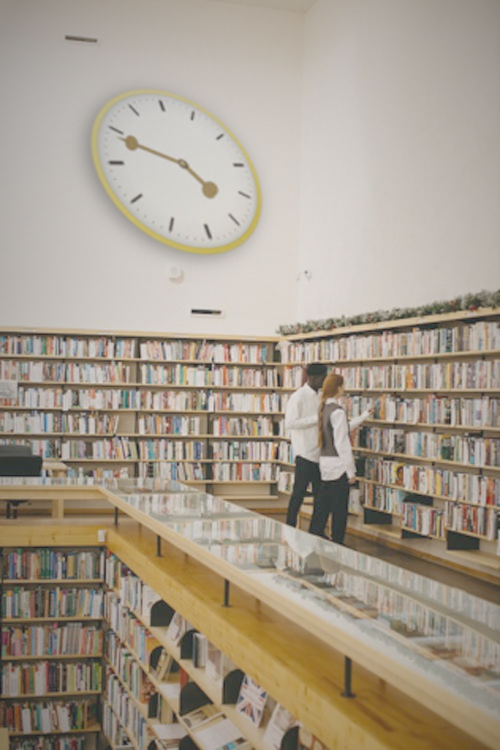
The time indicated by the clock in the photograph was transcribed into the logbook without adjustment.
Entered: 4:49
